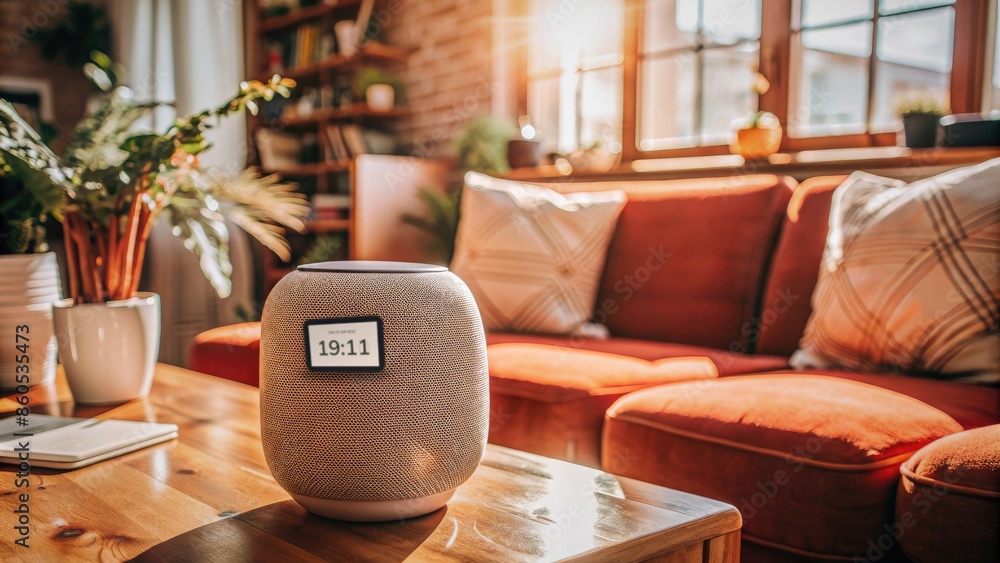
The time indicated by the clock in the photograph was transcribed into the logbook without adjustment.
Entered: 19:11
